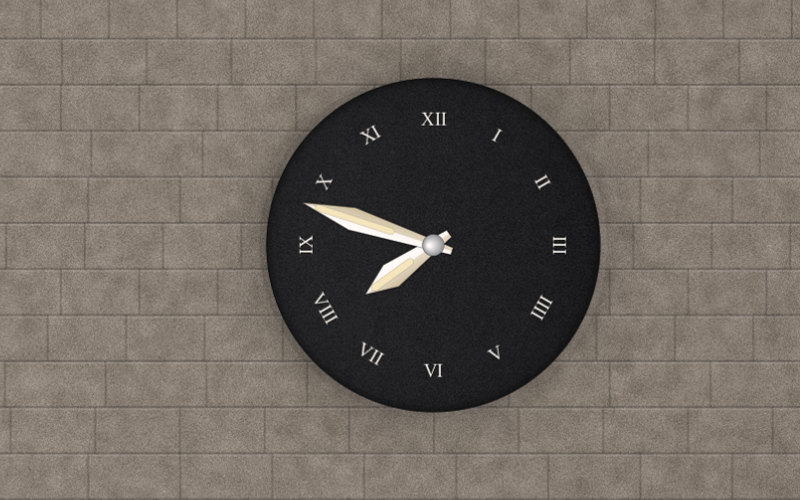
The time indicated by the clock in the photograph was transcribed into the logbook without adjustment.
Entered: 7:48
